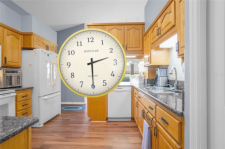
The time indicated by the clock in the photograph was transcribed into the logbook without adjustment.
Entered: 2:30
